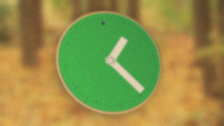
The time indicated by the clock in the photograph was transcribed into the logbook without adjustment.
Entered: 1:24
